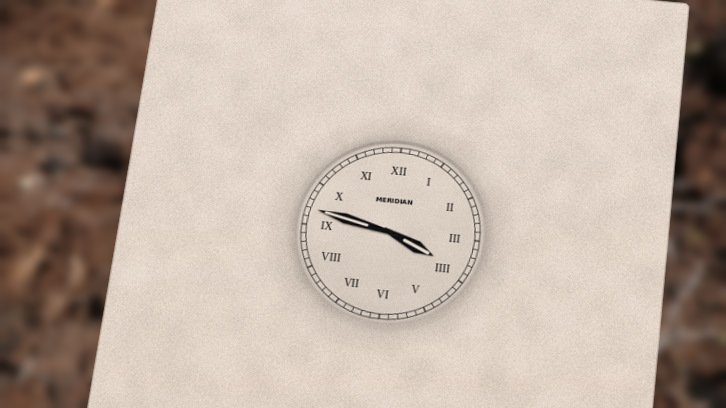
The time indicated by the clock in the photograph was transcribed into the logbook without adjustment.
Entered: 3:47
